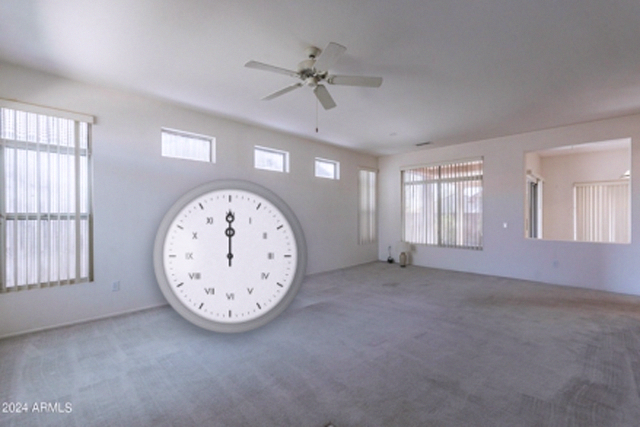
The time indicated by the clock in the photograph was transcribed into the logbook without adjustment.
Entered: 12:00
